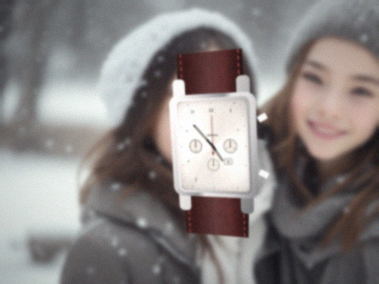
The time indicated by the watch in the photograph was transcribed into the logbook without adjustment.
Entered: 4:53
